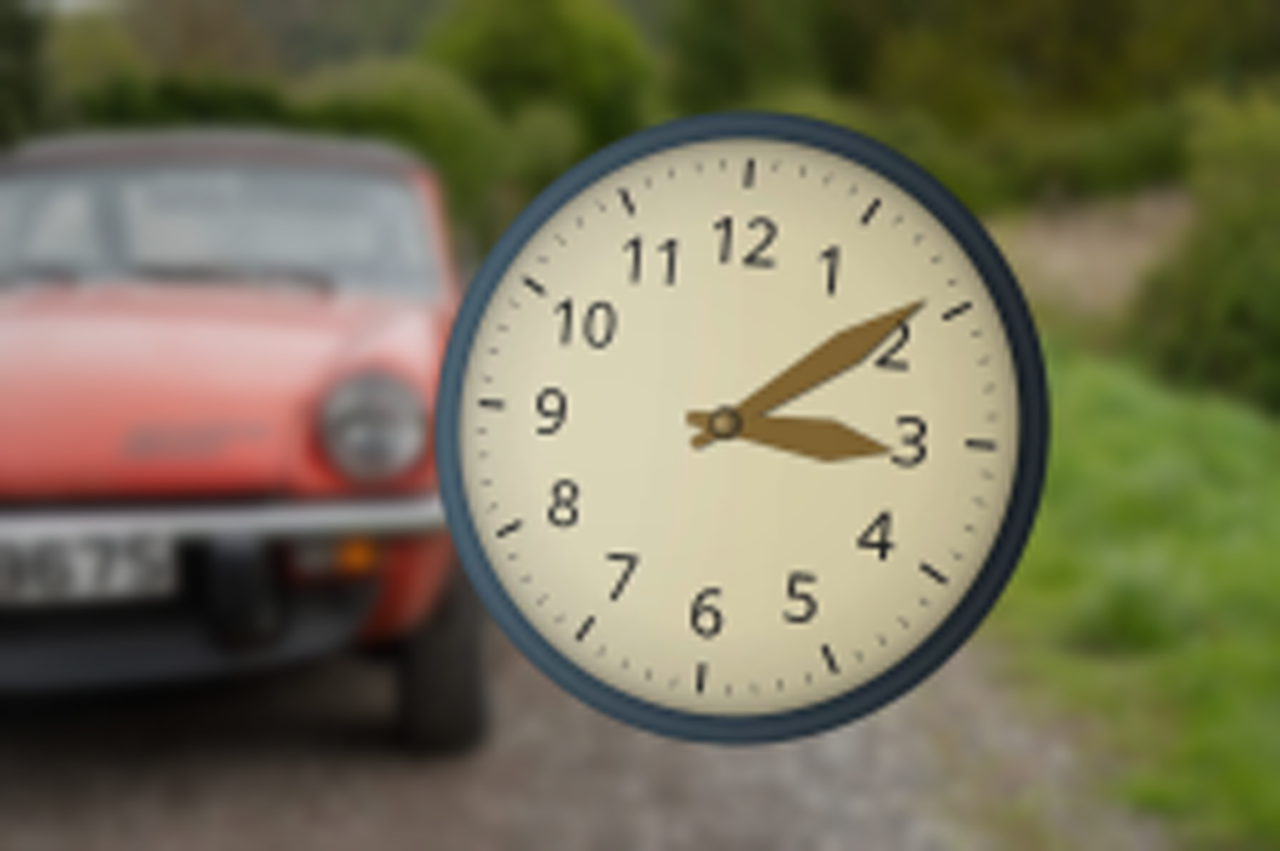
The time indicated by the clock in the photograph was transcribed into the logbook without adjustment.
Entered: 3:09
